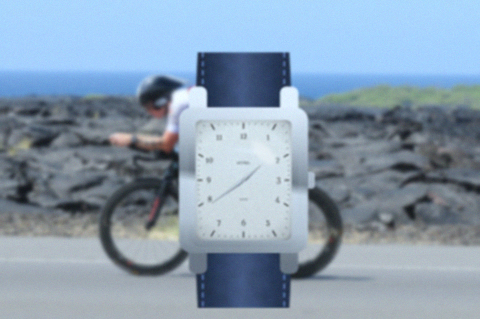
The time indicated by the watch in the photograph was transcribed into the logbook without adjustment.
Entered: 1:39
